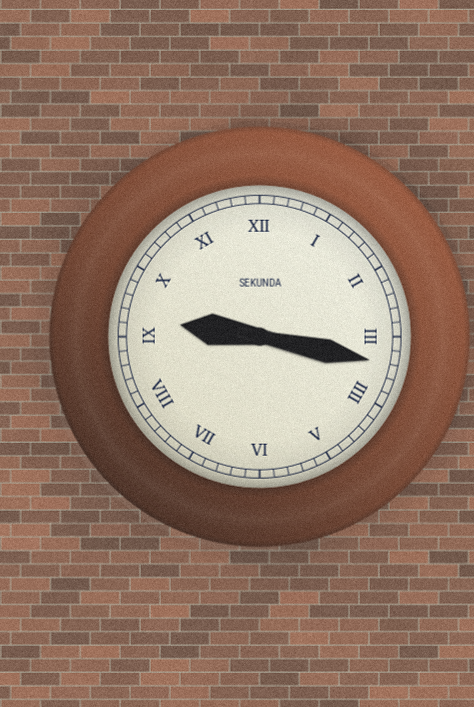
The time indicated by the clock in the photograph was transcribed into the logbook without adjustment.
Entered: 9:17
